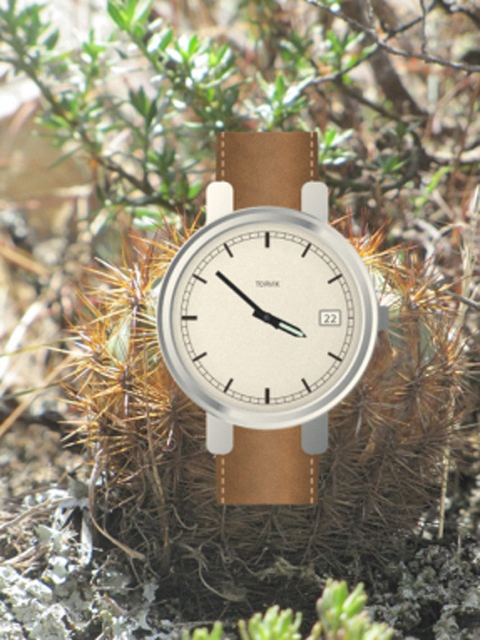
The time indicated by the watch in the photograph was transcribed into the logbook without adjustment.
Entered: 3:52
